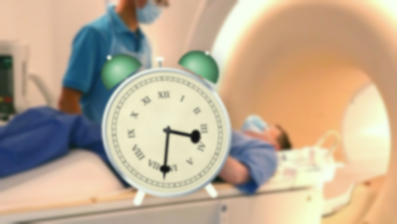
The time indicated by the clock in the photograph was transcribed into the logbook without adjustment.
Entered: 3:32
